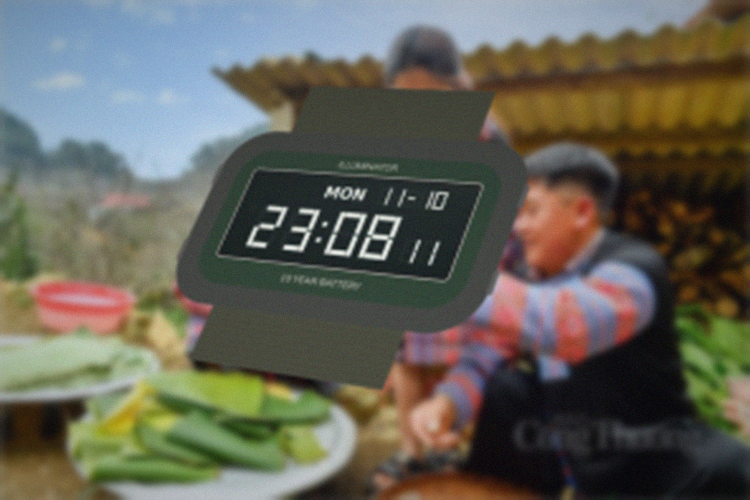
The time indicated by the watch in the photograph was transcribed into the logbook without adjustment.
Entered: 23:08:11
